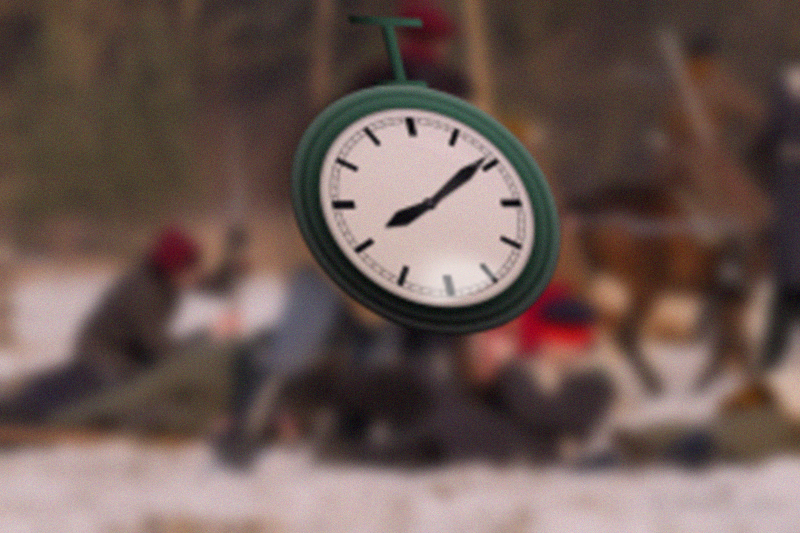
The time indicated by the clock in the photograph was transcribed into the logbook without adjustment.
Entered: 8:09
